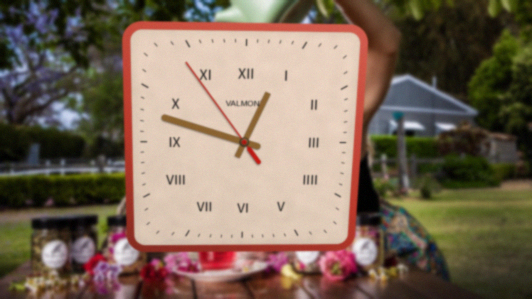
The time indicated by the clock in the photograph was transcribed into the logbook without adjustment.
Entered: 12:47:54
